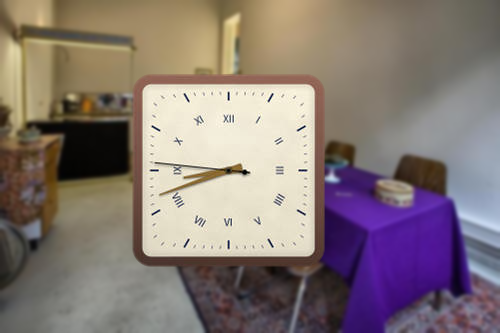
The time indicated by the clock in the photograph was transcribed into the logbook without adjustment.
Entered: 8:41:46
